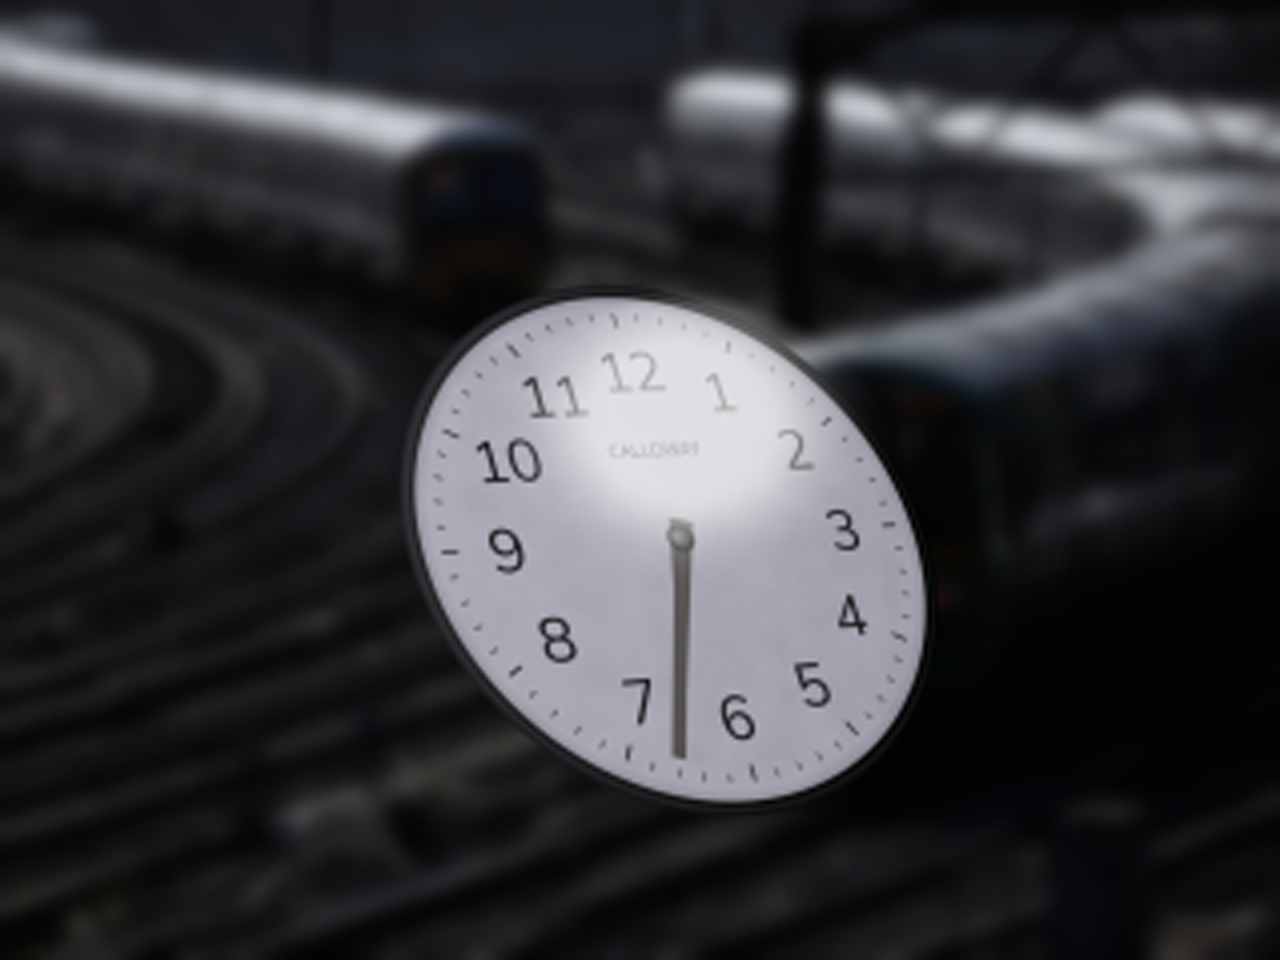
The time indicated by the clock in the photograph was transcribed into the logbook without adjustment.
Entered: 6:33
